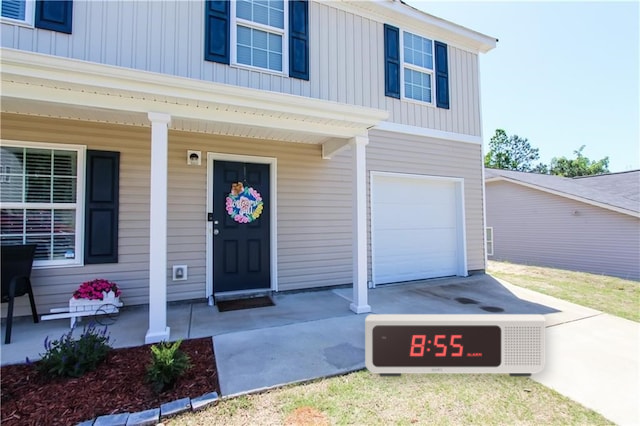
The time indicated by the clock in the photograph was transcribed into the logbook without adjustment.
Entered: 8:55
